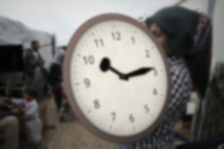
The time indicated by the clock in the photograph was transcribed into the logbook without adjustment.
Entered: 10:14
